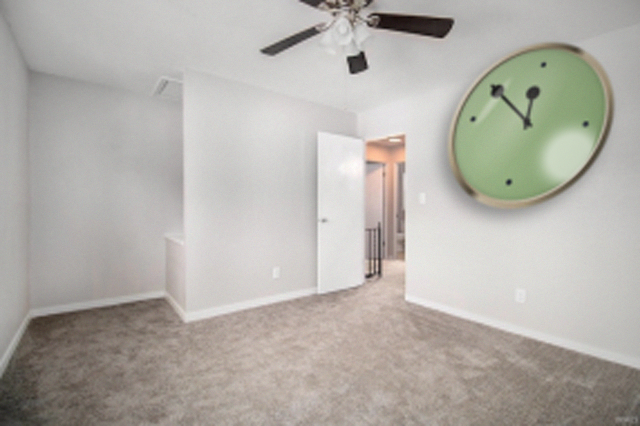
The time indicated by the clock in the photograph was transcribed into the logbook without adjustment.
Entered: 11:51
